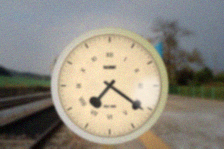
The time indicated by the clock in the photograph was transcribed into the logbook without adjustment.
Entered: 7:21
